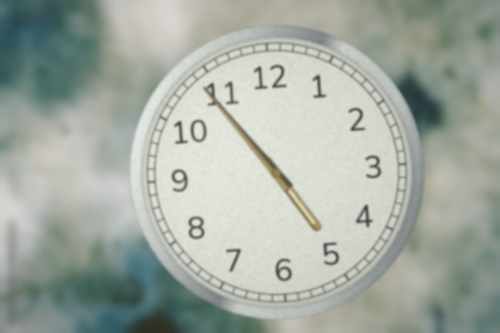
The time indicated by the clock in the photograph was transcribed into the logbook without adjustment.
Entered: 4:54
